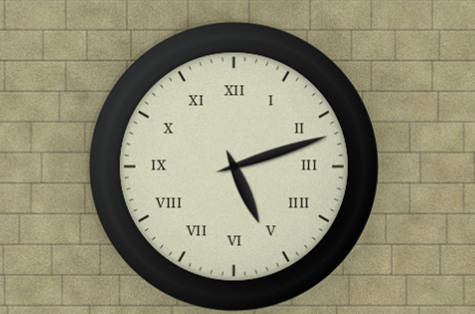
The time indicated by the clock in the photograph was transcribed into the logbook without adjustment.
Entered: 5:12
